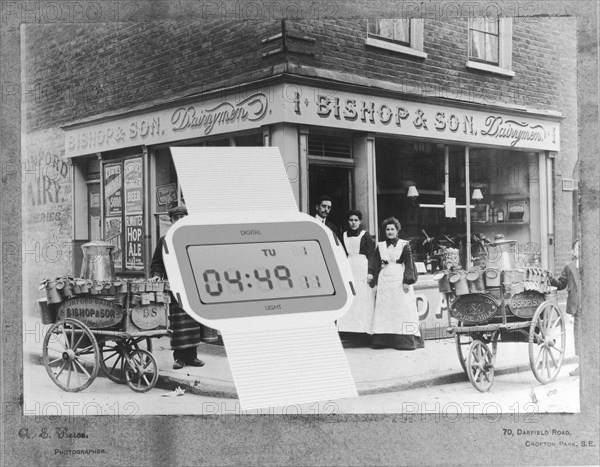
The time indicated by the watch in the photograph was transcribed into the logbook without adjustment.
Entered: 4:49:11
